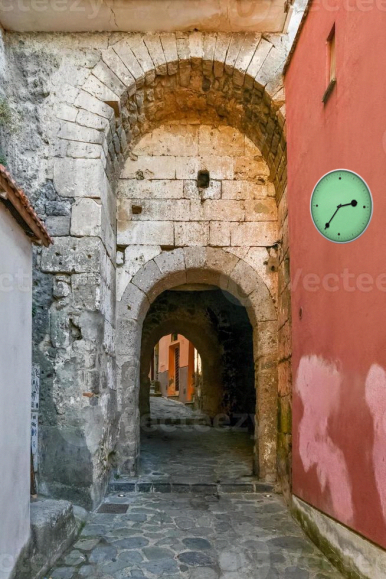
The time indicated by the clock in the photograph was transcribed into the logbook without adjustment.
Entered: 2:36
